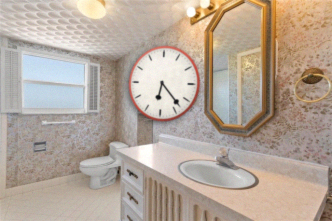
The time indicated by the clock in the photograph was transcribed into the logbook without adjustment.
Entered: 6:23
